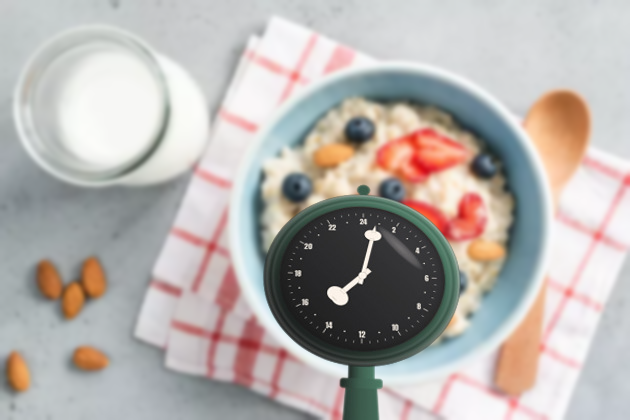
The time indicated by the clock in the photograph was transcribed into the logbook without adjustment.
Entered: 15:02
